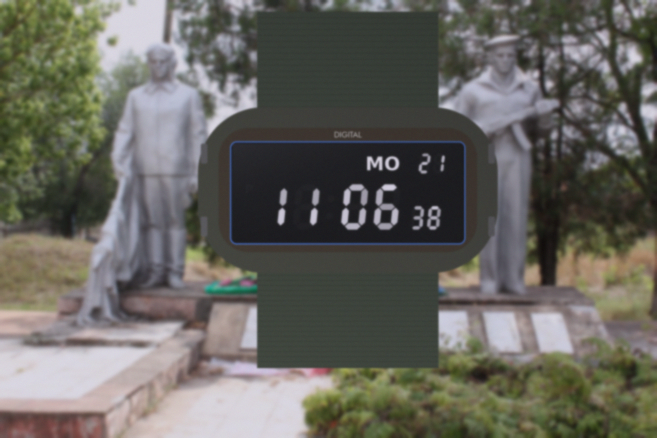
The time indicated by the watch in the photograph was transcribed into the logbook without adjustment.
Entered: 11:06:38
